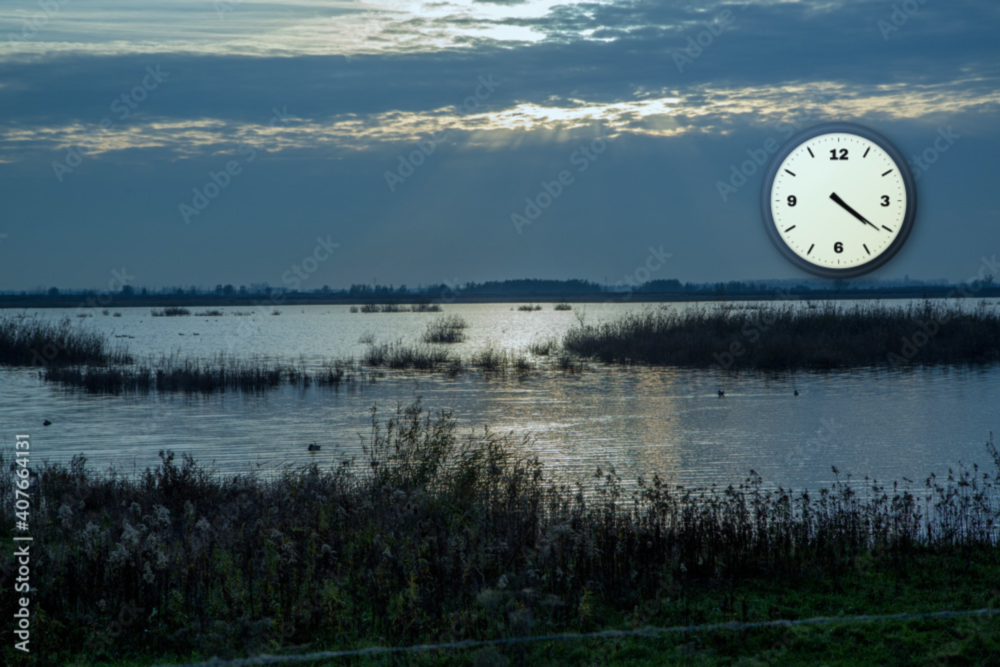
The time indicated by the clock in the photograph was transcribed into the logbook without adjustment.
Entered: 4:21
